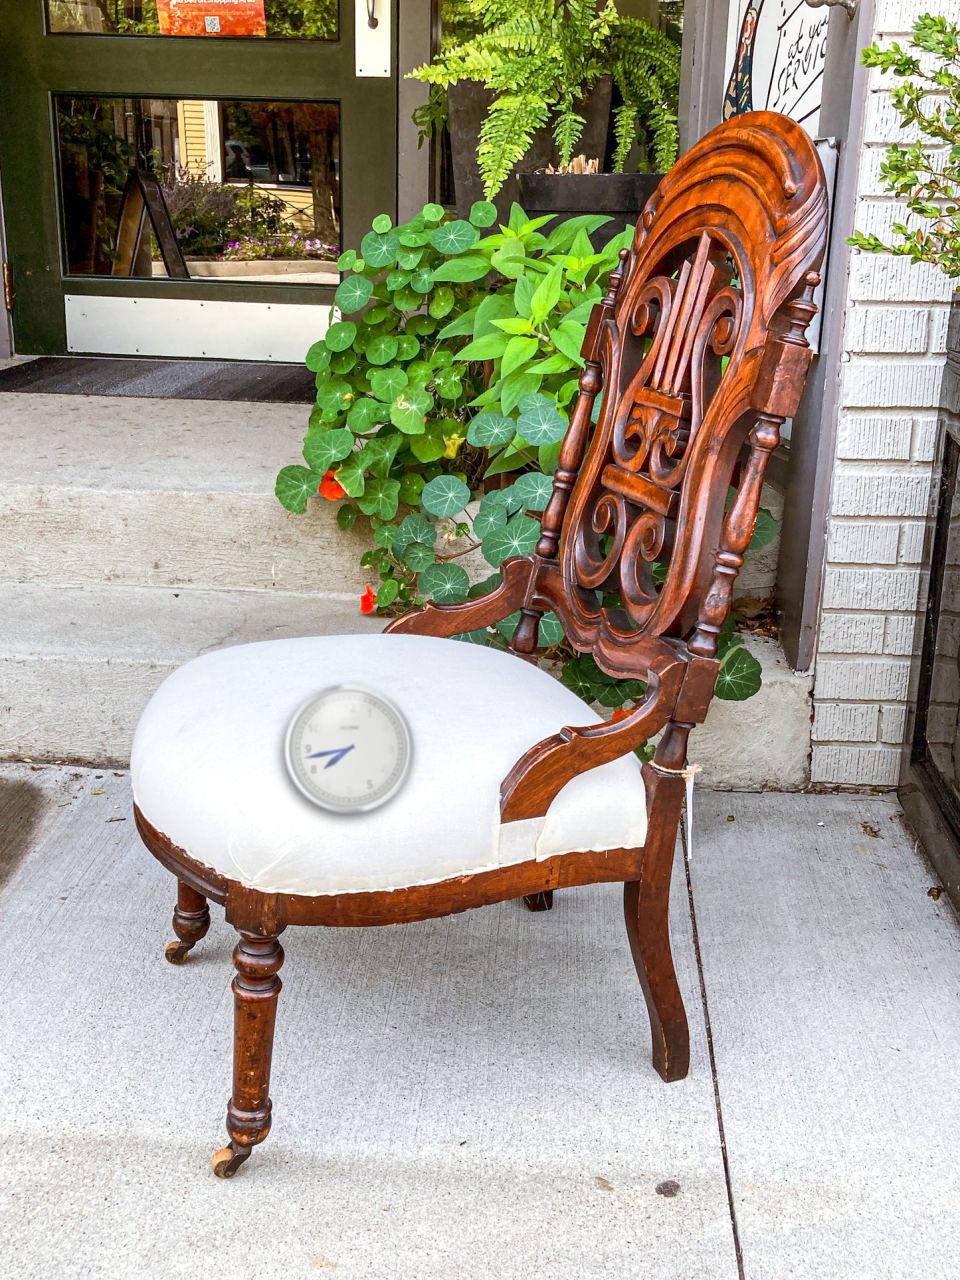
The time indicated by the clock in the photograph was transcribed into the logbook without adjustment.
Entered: 7:43
